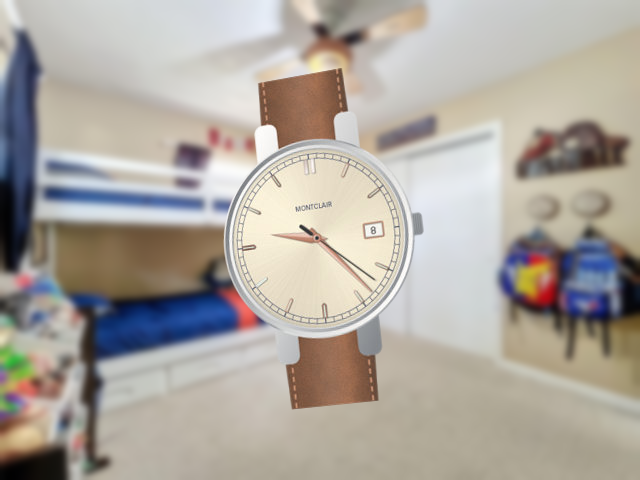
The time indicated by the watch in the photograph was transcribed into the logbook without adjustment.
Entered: 9:23:22
